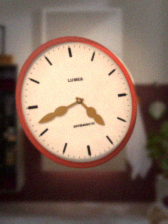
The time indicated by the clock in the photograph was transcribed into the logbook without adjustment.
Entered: 4:42
